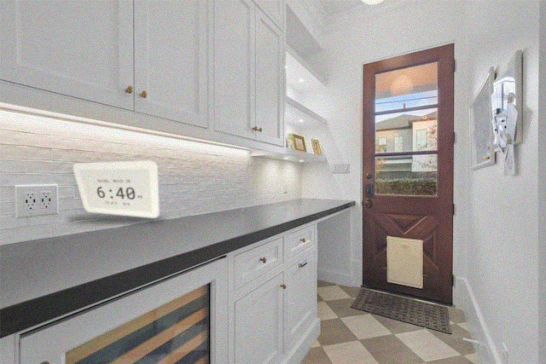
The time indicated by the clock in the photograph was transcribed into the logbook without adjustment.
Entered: 6:40
